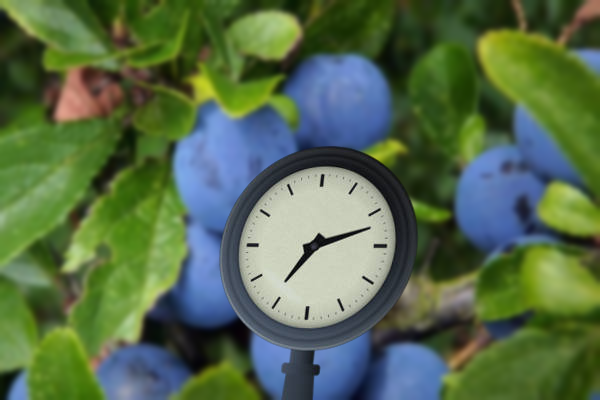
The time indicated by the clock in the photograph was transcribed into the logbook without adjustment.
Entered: 7:12
